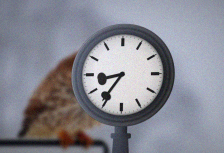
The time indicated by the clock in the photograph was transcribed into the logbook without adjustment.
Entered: 8:36
